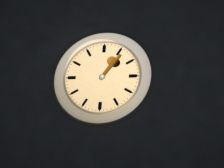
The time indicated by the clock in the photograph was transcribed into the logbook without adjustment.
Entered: 1:06
